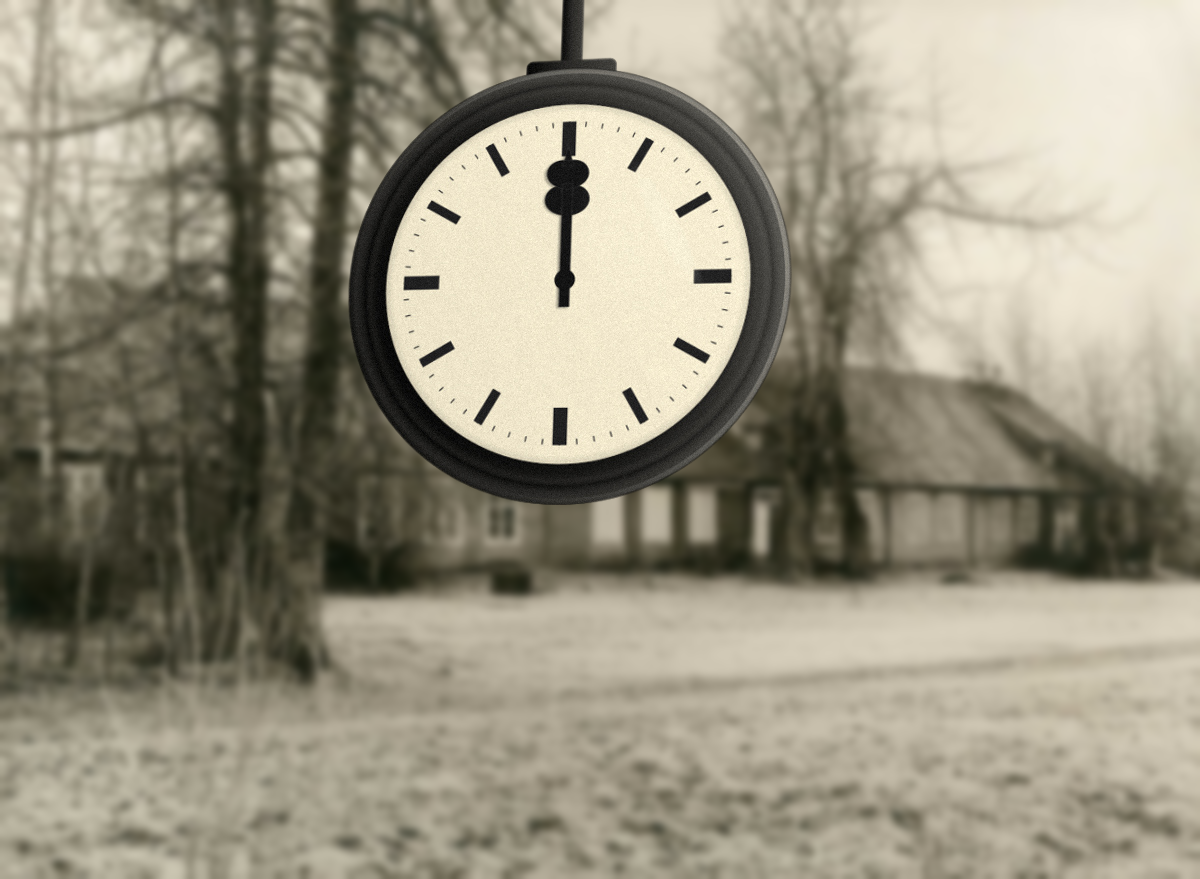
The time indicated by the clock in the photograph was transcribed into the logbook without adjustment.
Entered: 12:00
